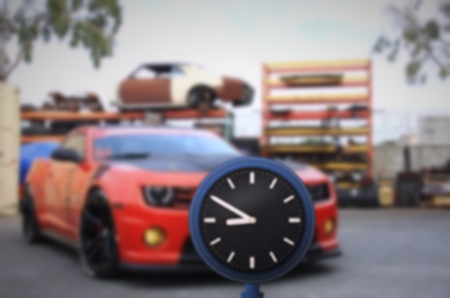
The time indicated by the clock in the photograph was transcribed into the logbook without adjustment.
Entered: 8:50
